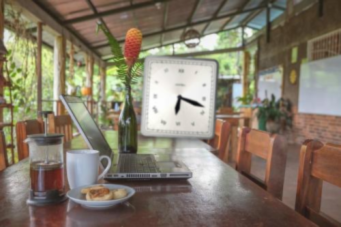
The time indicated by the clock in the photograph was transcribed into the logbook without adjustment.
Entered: 6:18
